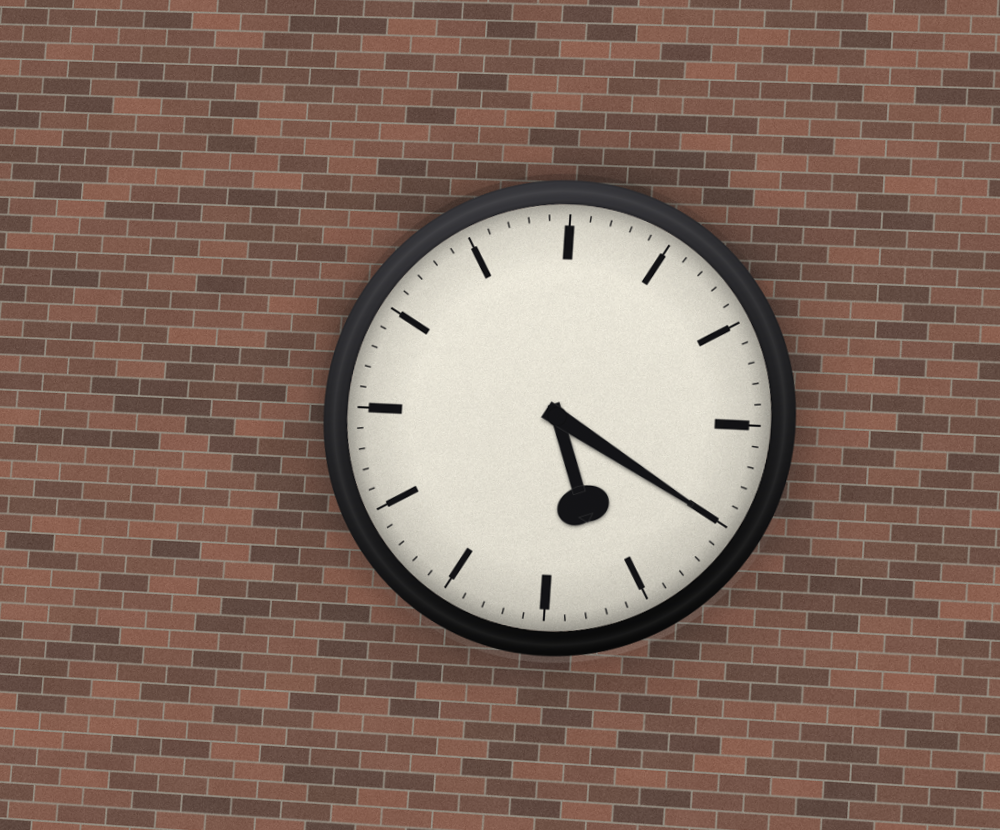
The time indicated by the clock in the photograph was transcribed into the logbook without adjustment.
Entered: 5:20
